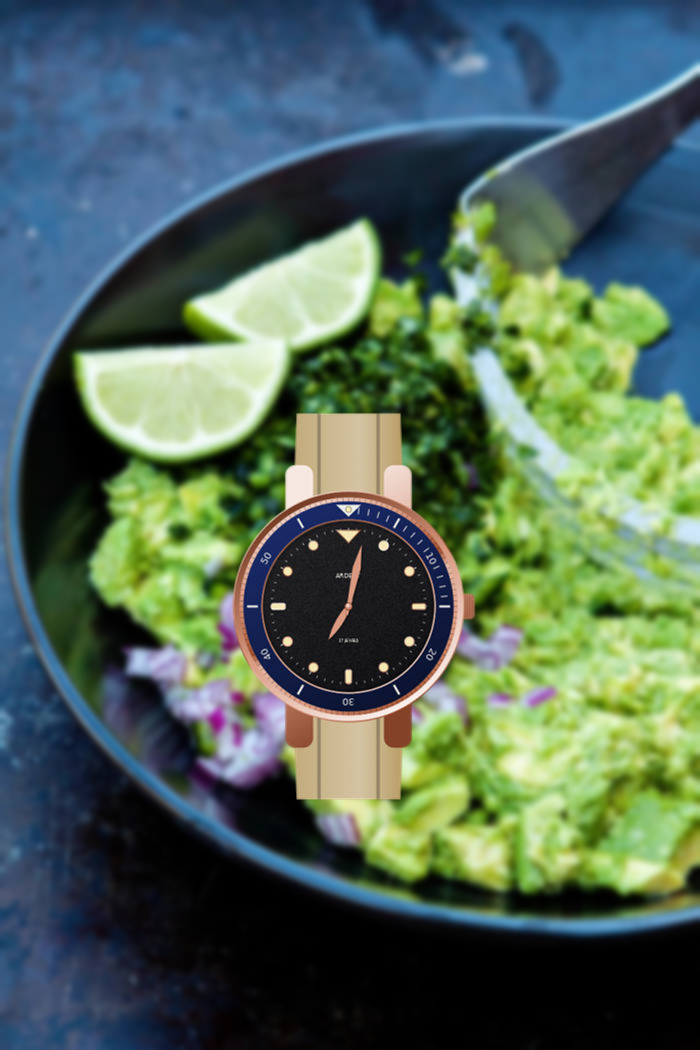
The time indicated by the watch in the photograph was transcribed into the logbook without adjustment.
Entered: 7:02
